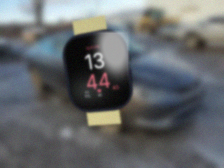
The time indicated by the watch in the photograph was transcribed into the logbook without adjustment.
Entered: 13:44
